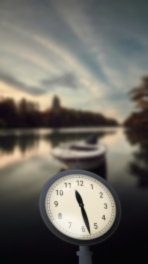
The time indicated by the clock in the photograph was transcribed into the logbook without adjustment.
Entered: 11:28
